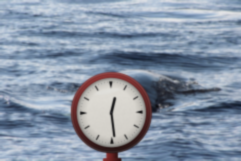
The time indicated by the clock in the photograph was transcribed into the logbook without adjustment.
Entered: 12:29
